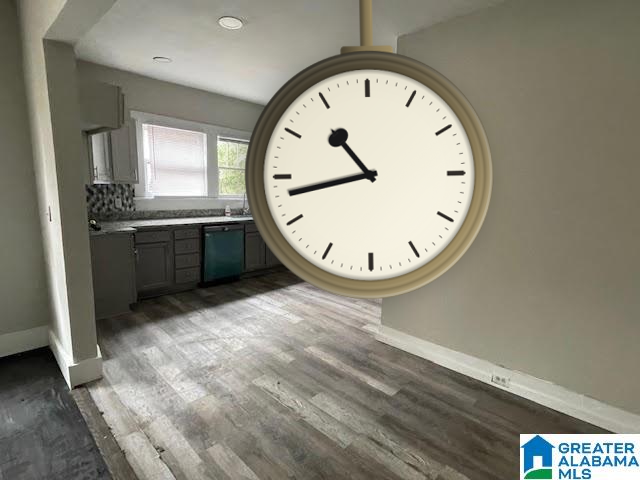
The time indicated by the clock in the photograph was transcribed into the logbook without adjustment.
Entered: 10:43
